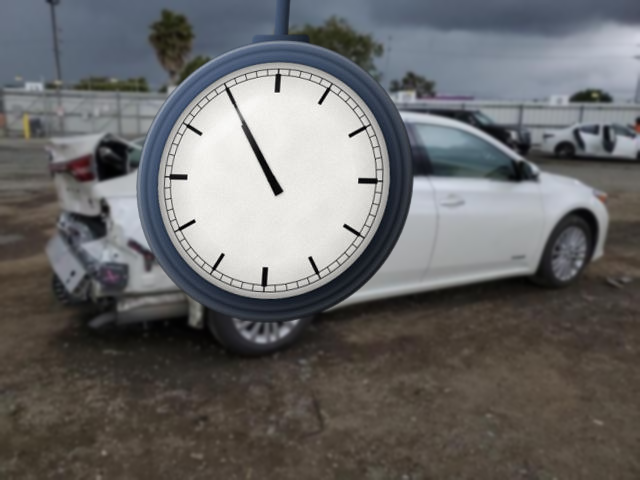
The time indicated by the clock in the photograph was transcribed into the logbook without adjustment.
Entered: 10:55
